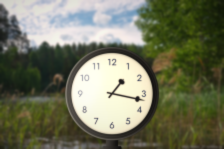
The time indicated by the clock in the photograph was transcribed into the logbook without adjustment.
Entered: 1:17
